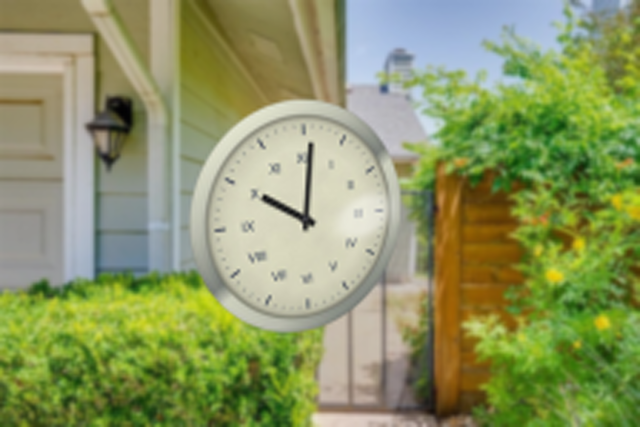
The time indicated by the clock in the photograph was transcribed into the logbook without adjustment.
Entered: 10:01
